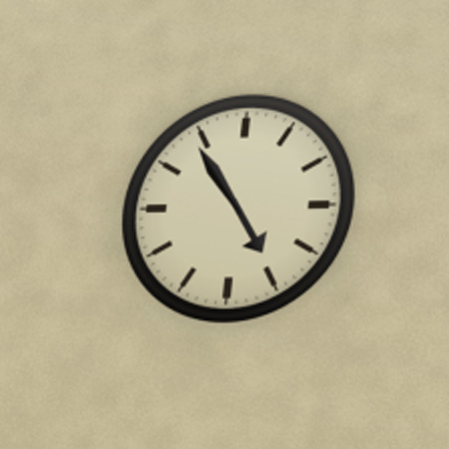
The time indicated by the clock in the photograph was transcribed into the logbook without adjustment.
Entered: 4:54
